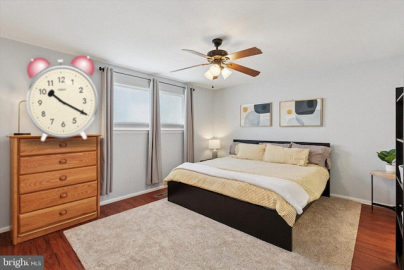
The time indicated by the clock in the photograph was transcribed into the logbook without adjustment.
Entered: 10:20
